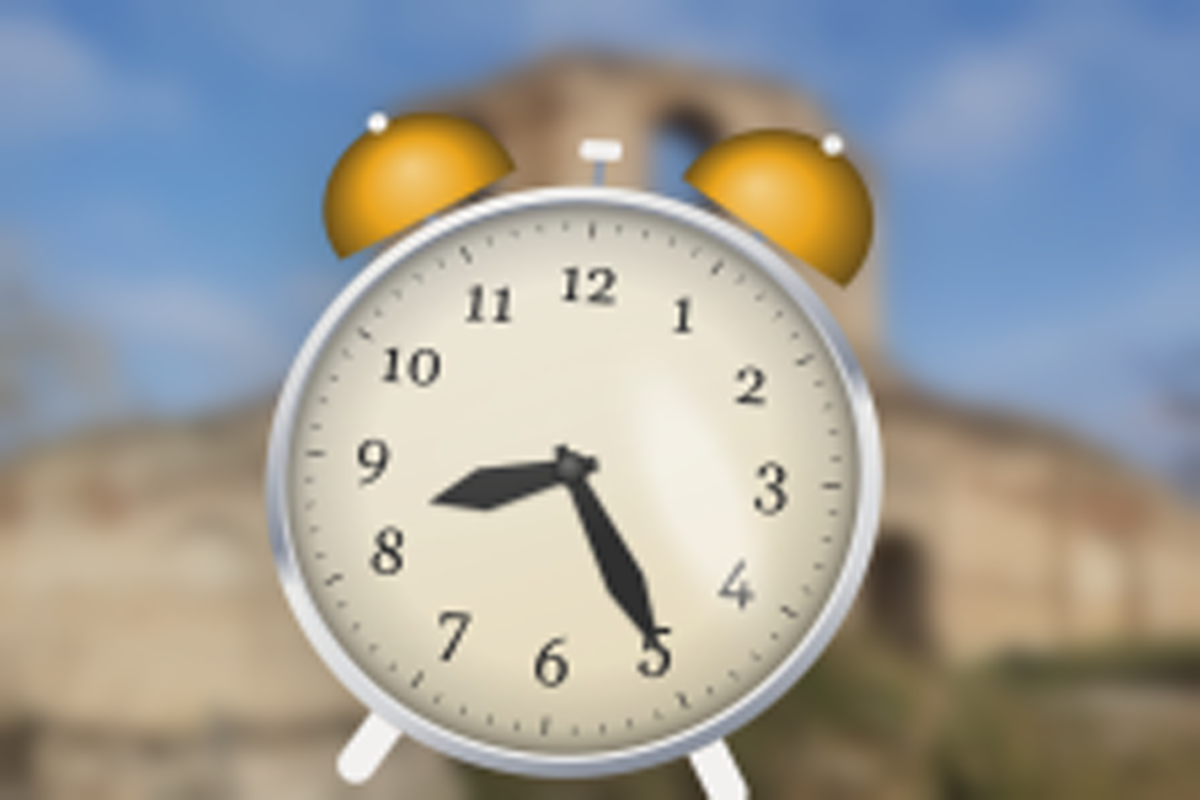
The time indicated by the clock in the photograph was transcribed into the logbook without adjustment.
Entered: 8:25
